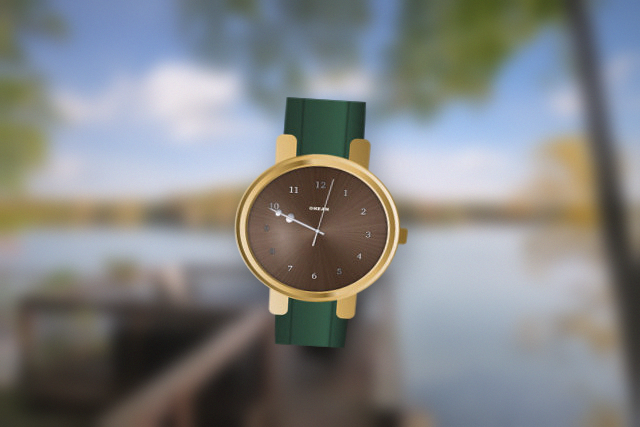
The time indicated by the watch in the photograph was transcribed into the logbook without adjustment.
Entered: 9:49:02
